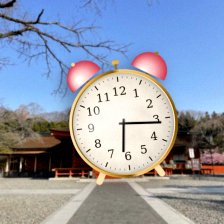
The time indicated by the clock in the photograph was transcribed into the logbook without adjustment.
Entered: 6:16
